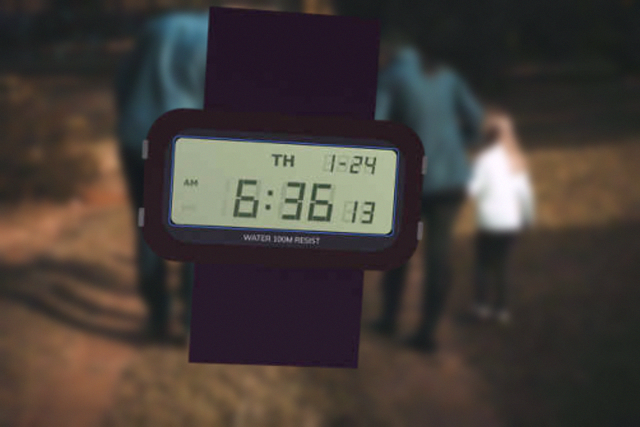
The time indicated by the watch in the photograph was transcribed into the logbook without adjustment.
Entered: 6:36:13
